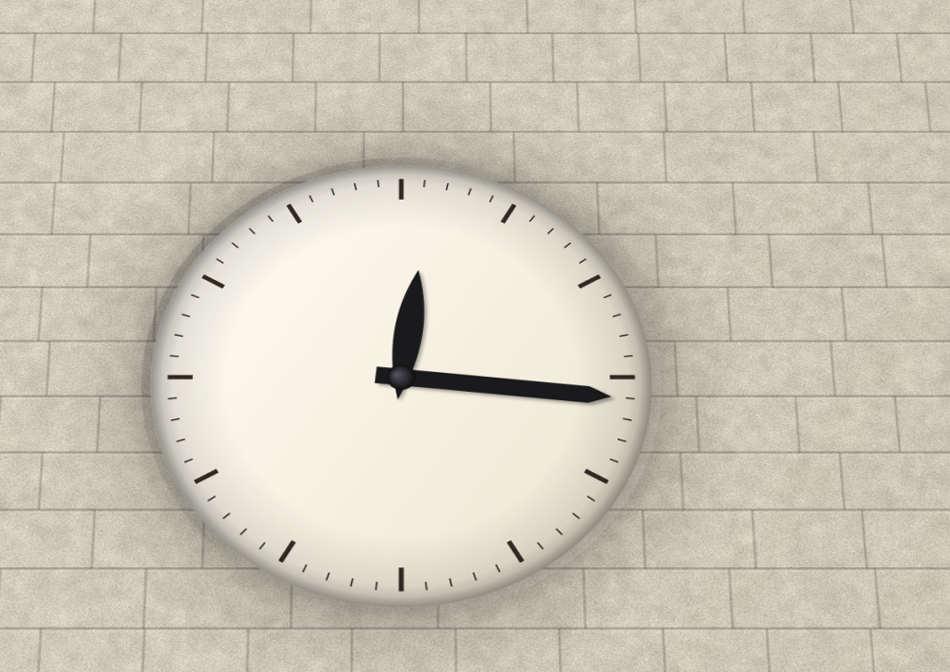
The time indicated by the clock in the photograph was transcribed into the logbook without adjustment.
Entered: 12:16
